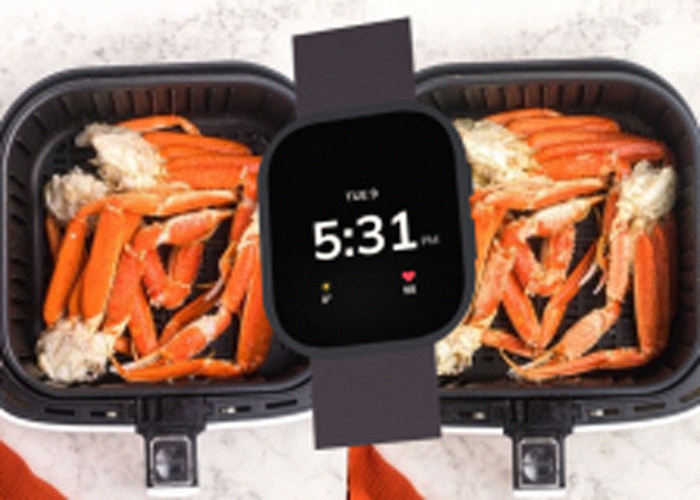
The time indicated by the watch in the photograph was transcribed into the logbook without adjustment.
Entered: 5:31
